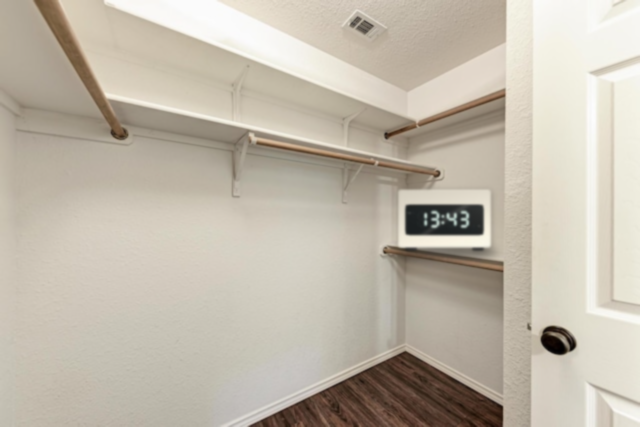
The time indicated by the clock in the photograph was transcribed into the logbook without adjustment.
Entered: 13:43
